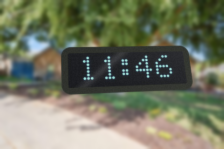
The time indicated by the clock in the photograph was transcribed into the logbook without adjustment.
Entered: 11:46
